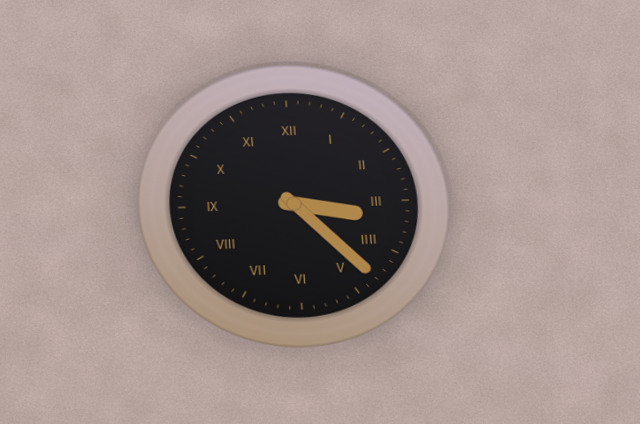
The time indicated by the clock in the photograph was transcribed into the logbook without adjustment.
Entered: 3:23
